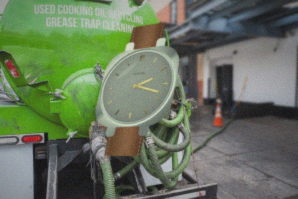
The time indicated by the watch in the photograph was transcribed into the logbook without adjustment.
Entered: 2:18
